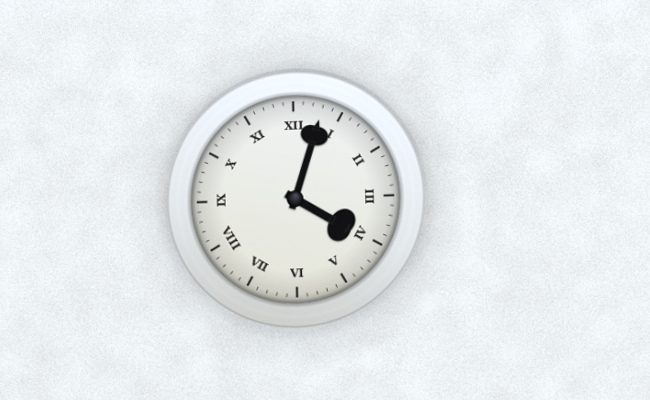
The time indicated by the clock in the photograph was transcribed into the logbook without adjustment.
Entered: 4:03
